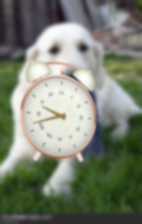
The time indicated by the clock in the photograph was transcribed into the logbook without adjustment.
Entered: 9:42
